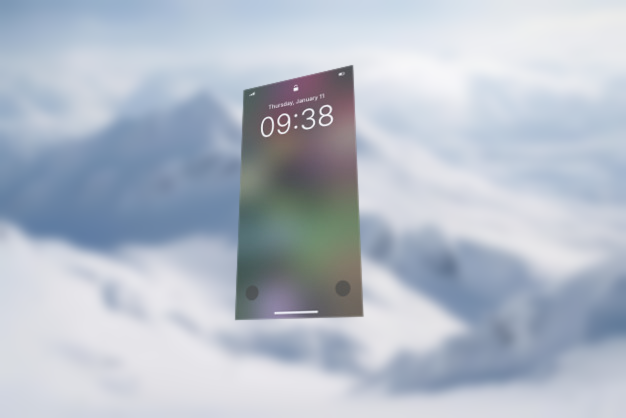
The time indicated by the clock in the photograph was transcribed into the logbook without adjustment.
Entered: 9:38
